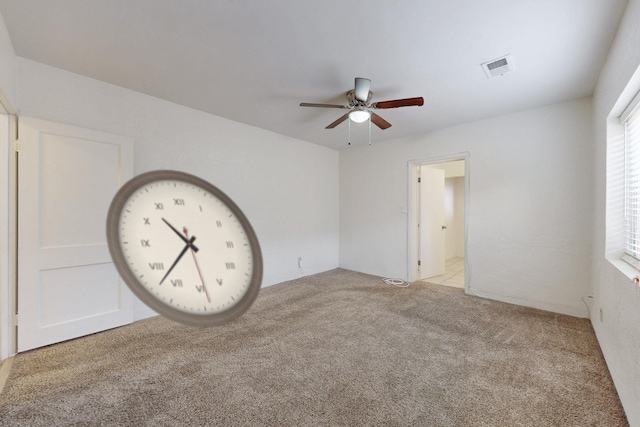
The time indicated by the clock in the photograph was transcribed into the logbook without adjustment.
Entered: 10:37:29
